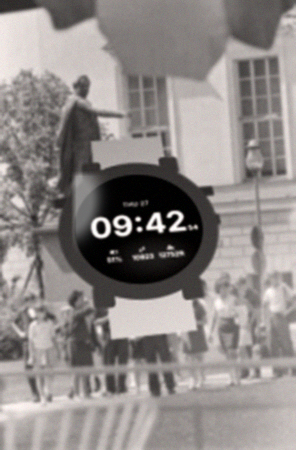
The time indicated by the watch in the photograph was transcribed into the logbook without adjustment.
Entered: 9:42
